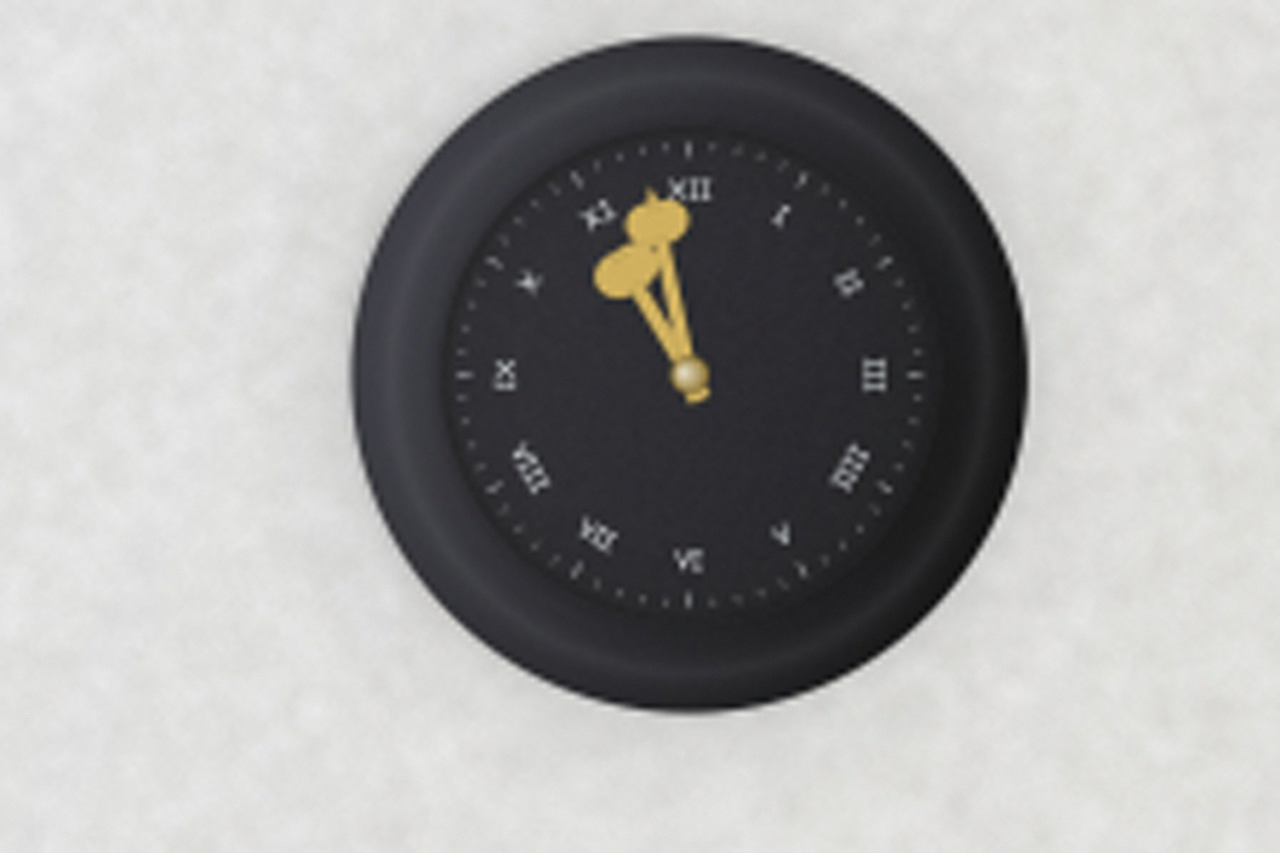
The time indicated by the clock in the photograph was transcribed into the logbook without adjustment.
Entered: 10:58
